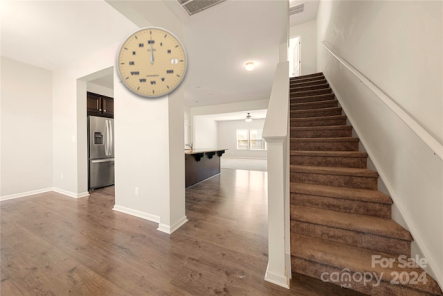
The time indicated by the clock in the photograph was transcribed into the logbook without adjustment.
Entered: 12:00
